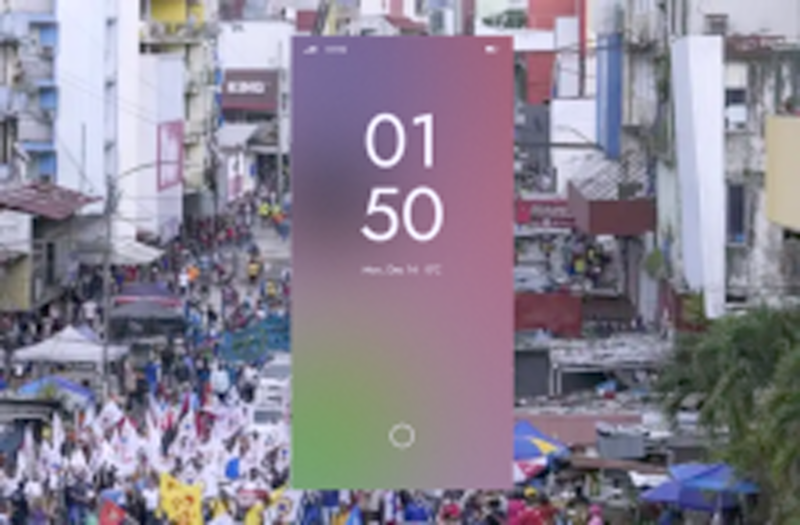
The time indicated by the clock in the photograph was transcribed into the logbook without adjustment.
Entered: 1:50
